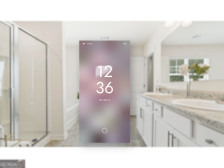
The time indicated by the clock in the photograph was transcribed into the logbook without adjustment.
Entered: 12:36
